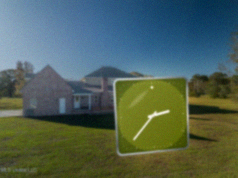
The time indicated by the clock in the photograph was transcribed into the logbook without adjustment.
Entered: 2:37
